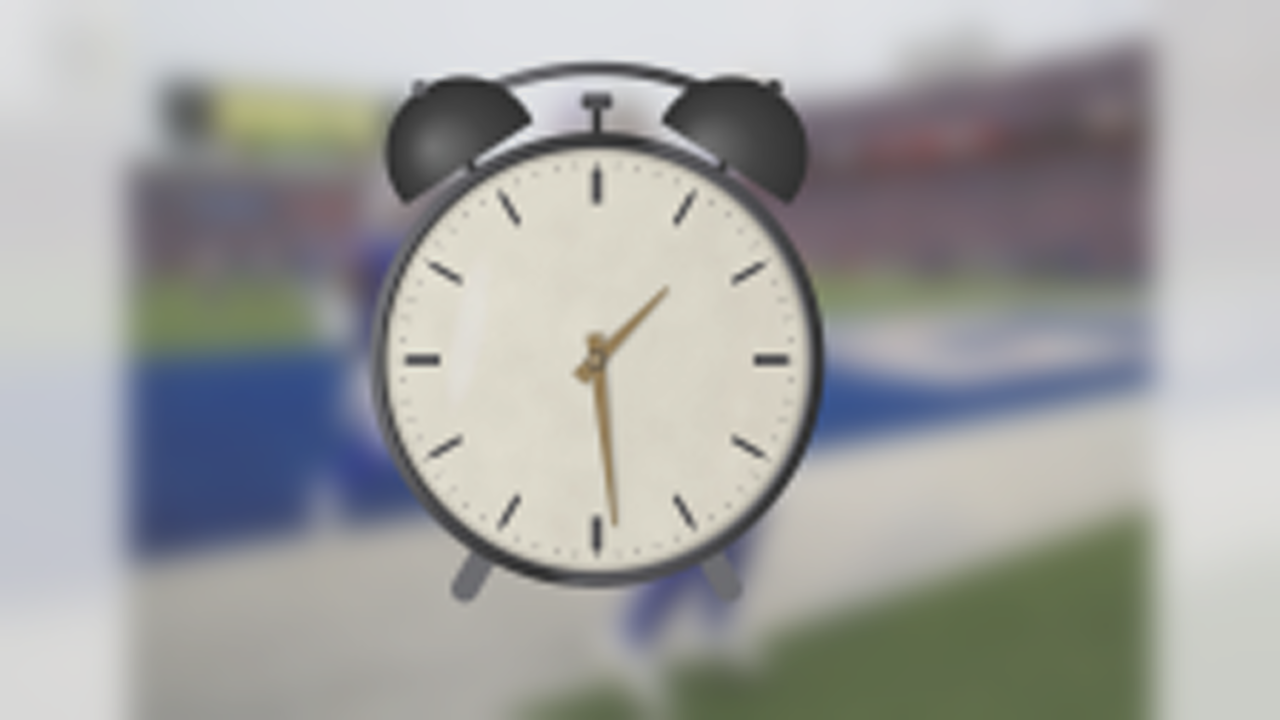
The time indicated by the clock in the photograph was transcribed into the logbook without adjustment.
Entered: 1:29
